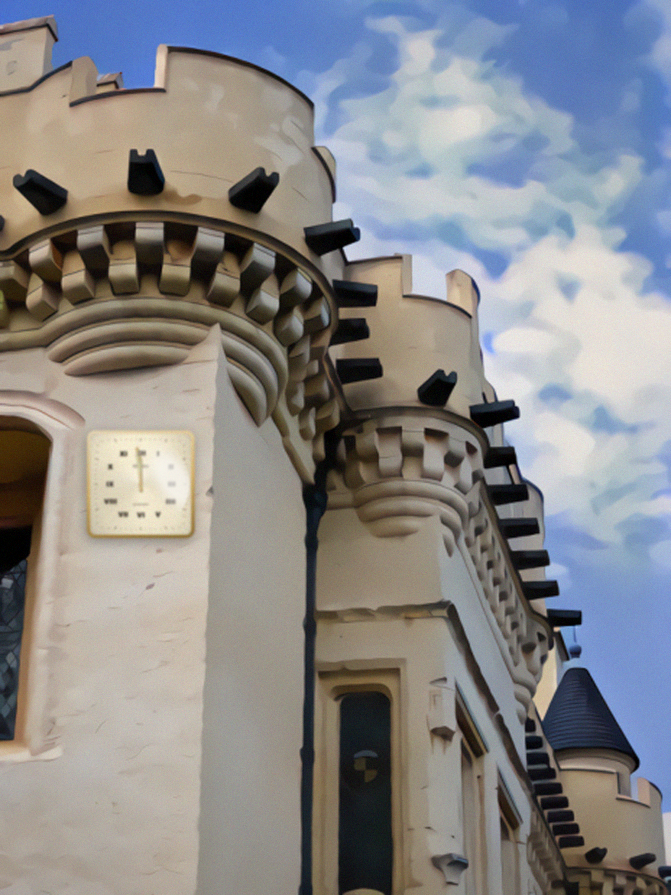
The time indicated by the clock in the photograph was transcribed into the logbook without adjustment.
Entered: 11:59
